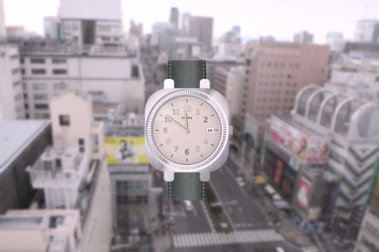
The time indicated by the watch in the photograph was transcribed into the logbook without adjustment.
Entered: 11:51
